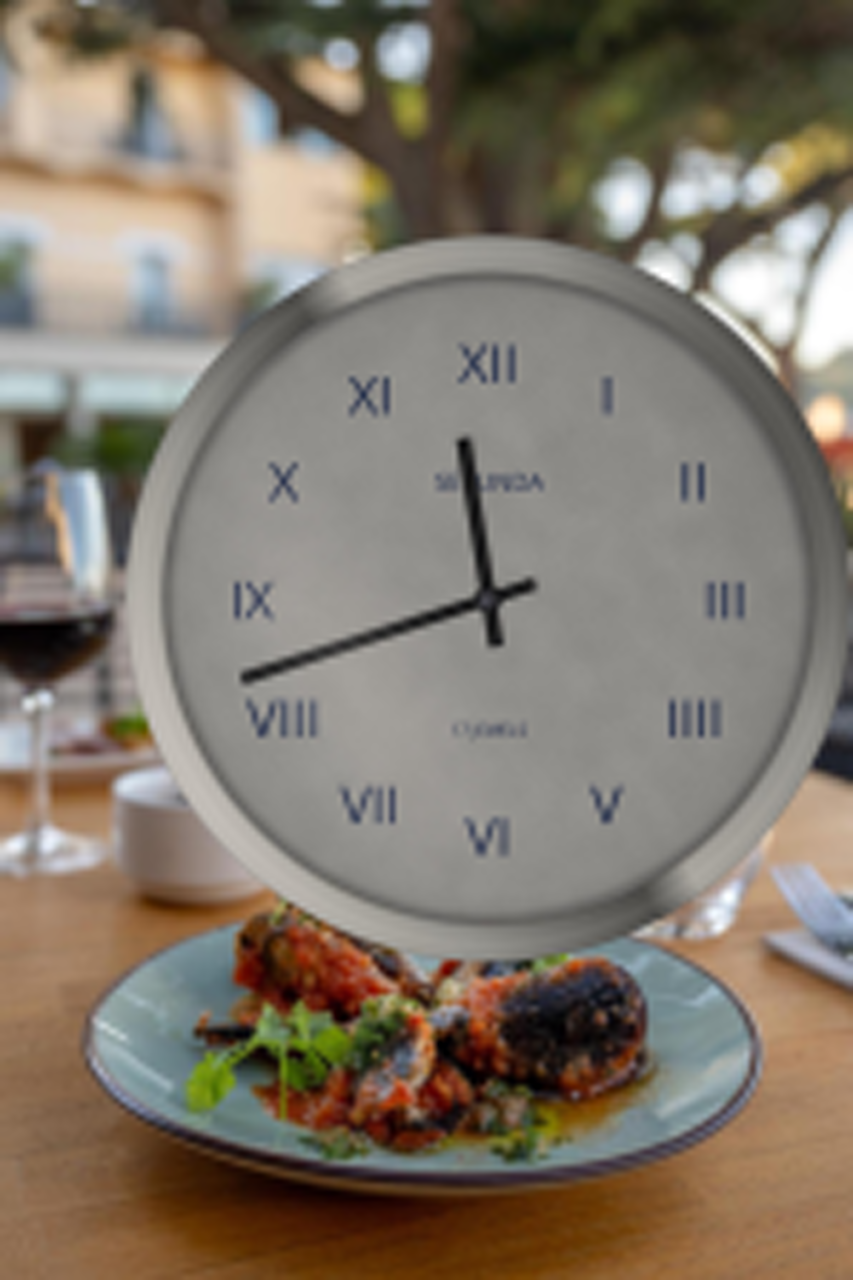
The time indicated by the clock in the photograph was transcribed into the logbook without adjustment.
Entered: 11:42
